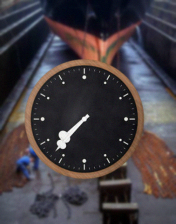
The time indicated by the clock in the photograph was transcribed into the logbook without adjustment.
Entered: 7:37
